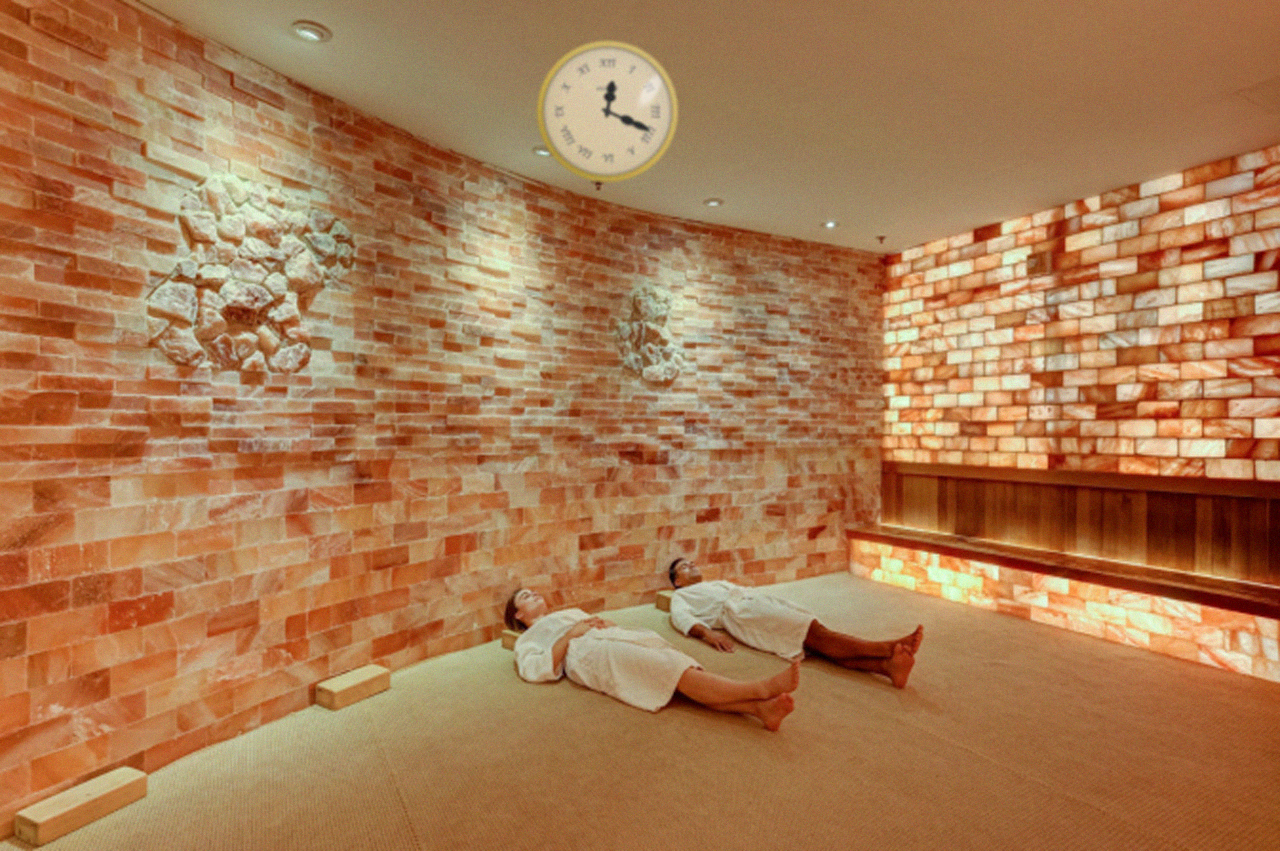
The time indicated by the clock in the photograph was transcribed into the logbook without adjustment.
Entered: 12:19
